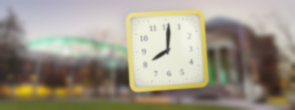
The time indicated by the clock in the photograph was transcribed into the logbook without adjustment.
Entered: 8:01
